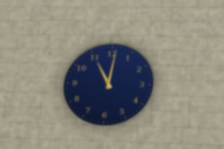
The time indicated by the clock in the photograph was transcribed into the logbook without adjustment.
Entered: 11:01
